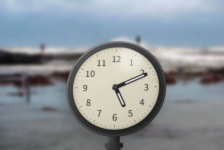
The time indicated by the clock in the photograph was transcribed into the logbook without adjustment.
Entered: 5:11
